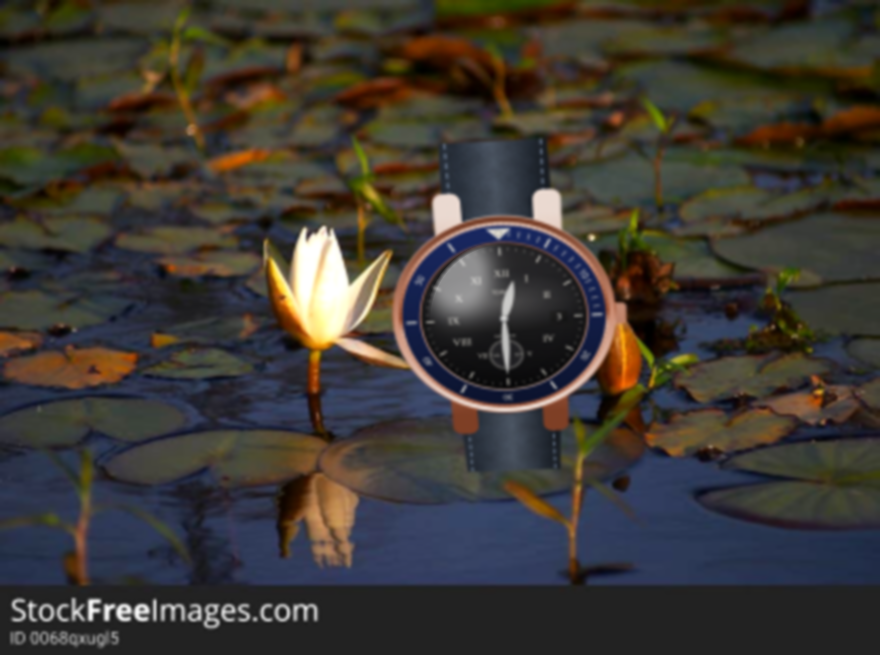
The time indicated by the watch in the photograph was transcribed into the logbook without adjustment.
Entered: 12:30
